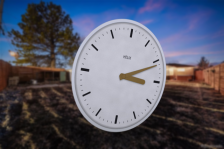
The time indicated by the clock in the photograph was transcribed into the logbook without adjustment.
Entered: 3:11
